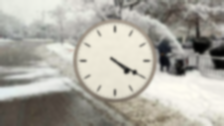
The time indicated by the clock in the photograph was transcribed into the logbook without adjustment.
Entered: 4:20
